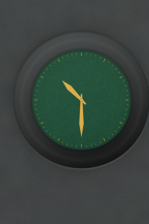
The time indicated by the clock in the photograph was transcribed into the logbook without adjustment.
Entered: 10:30
